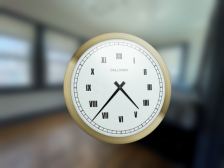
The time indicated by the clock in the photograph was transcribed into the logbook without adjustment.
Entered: 4:37
